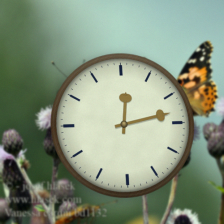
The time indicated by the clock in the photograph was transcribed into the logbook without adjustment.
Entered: 12:13
